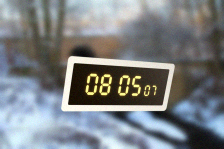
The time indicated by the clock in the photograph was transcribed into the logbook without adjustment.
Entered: 8:05:07
